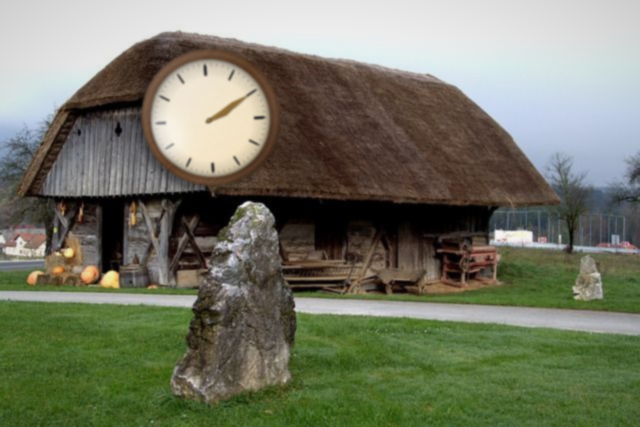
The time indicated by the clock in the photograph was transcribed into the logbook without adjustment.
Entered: 2:10
